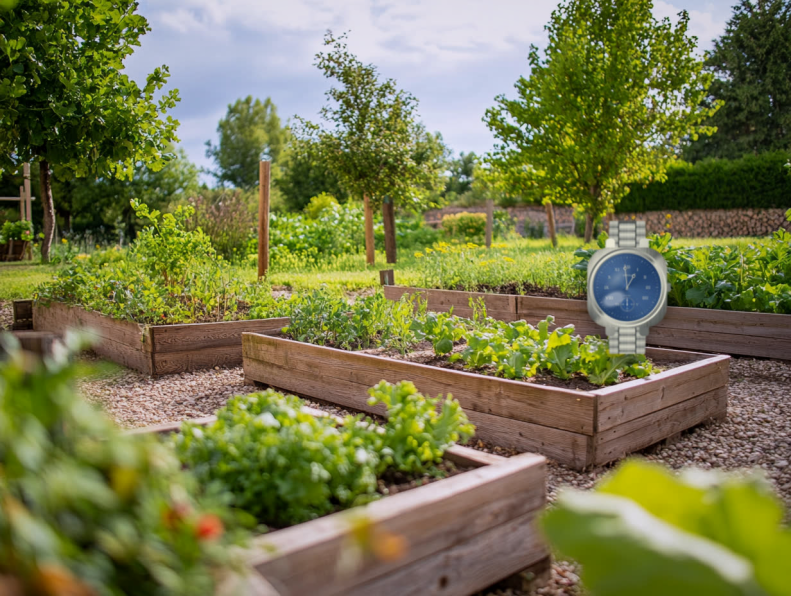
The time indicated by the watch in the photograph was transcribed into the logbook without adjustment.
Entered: 12:59
